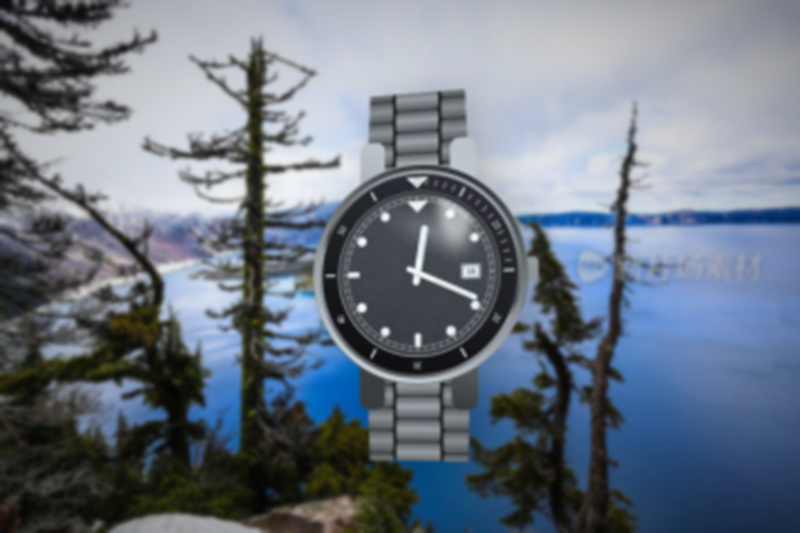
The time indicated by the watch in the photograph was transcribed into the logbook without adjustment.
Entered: 12:19
